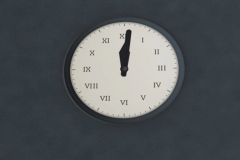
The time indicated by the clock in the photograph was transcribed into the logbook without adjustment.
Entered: 12:01
